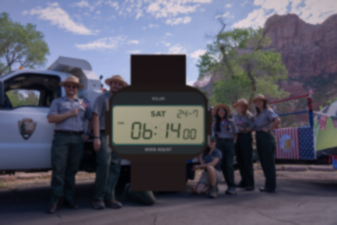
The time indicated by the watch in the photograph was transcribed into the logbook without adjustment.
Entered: 6:14:00
